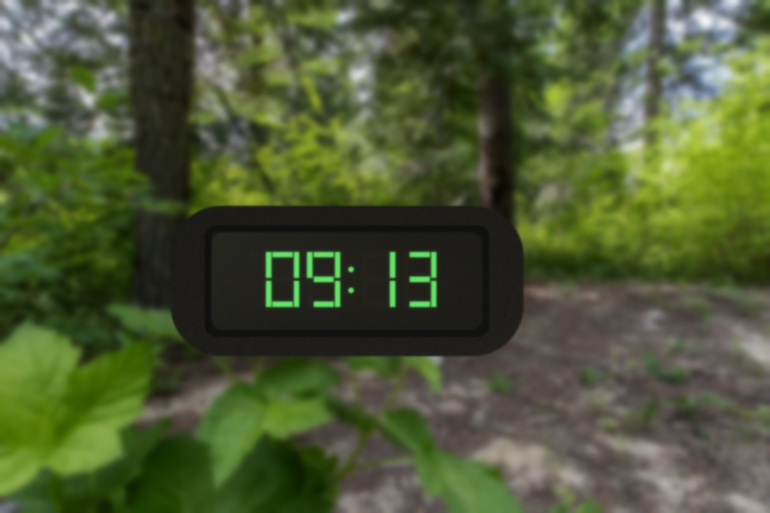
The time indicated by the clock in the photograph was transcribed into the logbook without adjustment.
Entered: 9:13
